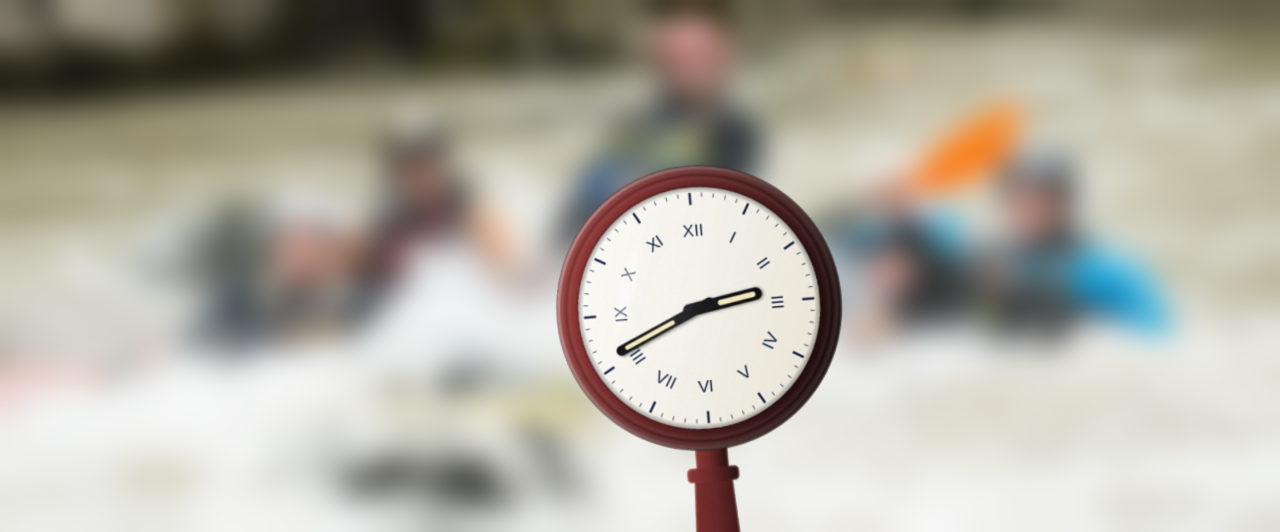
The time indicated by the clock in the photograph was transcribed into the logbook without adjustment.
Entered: 2:41
